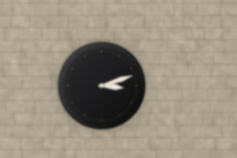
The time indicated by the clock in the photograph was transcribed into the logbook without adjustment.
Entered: 3:12
